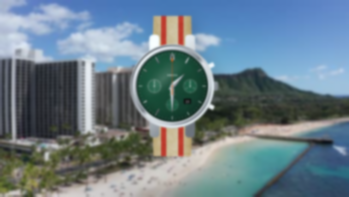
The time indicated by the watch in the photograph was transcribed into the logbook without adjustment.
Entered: 1:30
